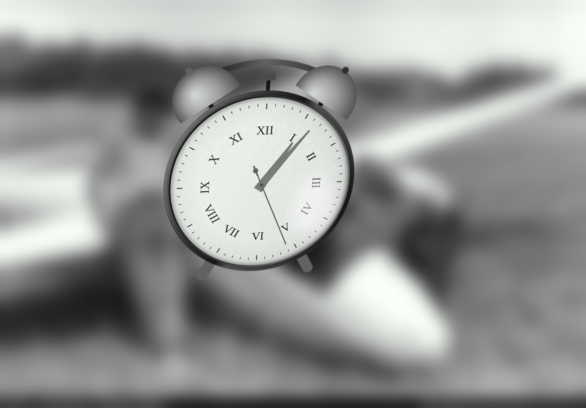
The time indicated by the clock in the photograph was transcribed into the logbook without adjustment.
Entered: 1:06:26
